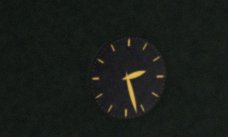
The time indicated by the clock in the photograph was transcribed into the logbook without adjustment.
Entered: 2:27
